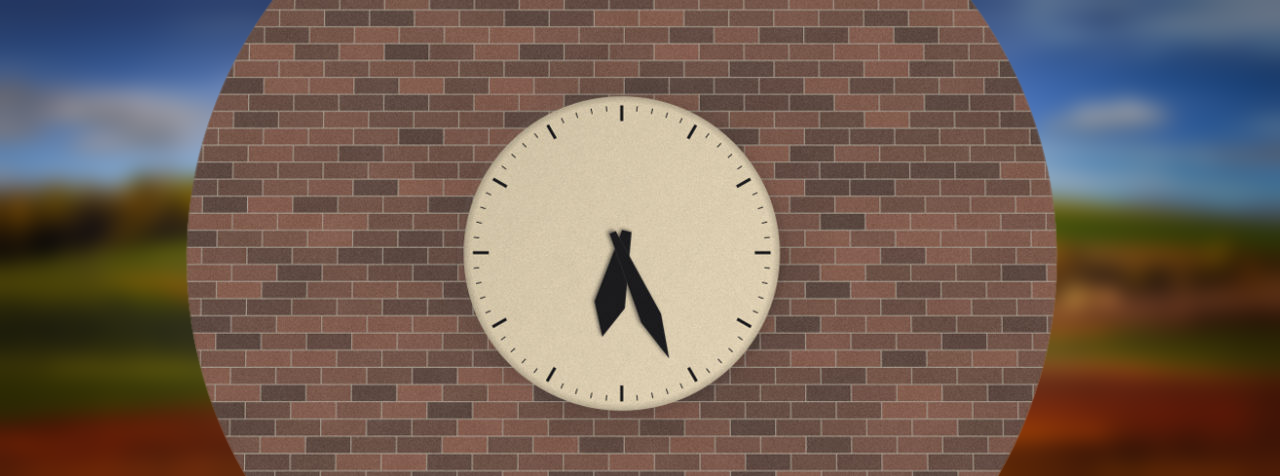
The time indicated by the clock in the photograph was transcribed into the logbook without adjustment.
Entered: 6:26
